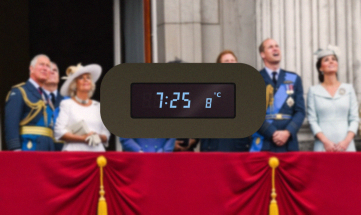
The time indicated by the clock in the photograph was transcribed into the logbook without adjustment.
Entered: 7:25
